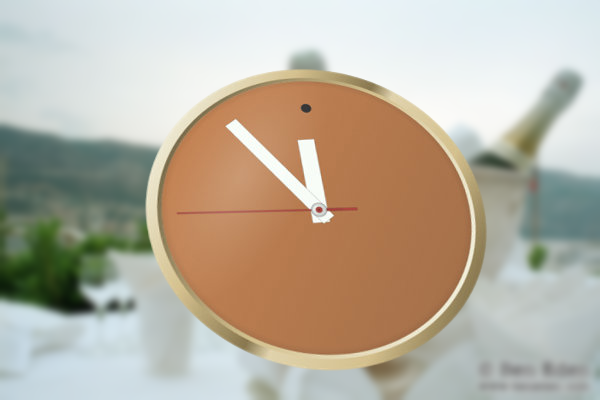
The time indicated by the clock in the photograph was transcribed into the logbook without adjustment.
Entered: 11:53:45
